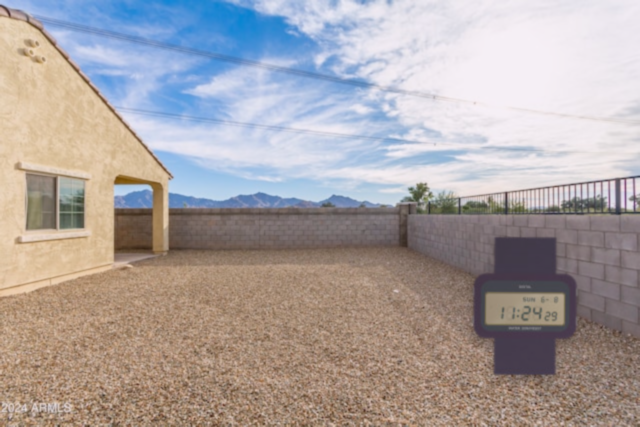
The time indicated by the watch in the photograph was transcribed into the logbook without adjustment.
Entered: 11:24
